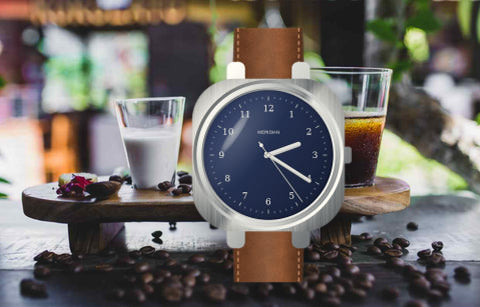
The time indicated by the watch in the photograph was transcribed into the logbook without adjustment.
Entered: 2:20:24
